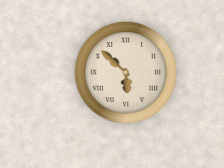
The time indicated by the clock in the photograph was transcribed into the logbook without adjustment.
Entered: 5:52
